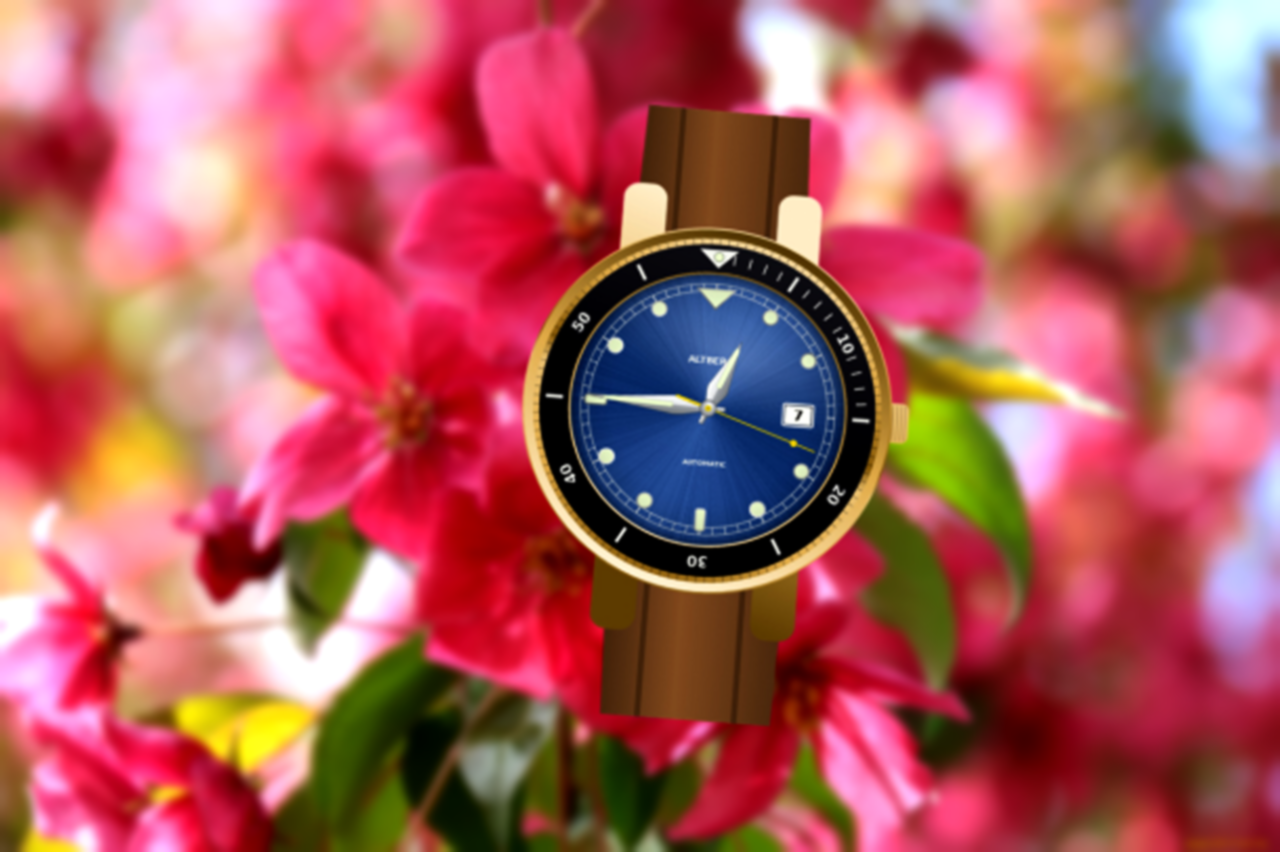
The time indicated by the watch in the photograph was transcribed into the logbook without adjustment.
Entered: 12:45:18
